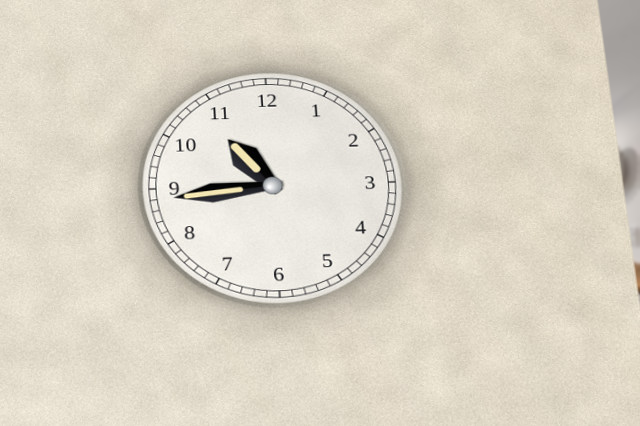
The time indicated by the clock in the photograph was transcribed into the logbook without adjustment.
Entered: 10:44
